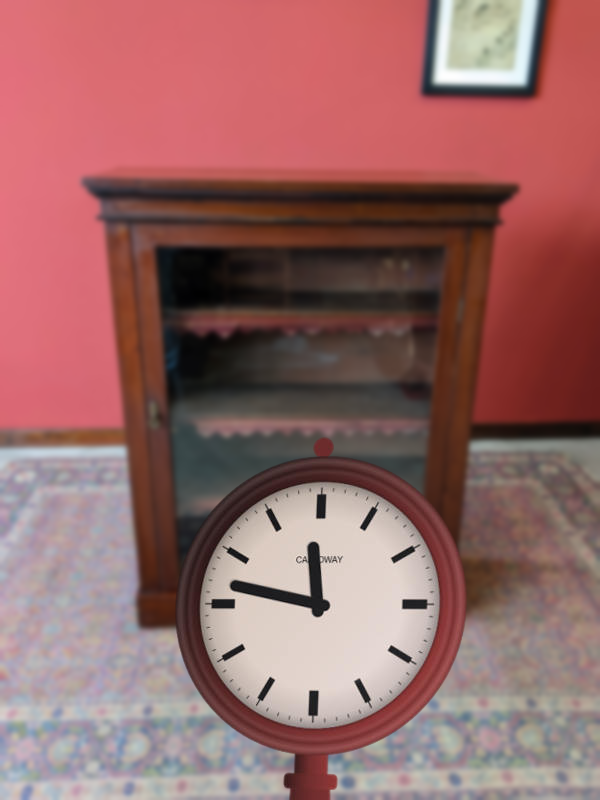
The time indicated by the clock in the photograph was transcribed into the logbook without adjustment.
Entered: 11:47
